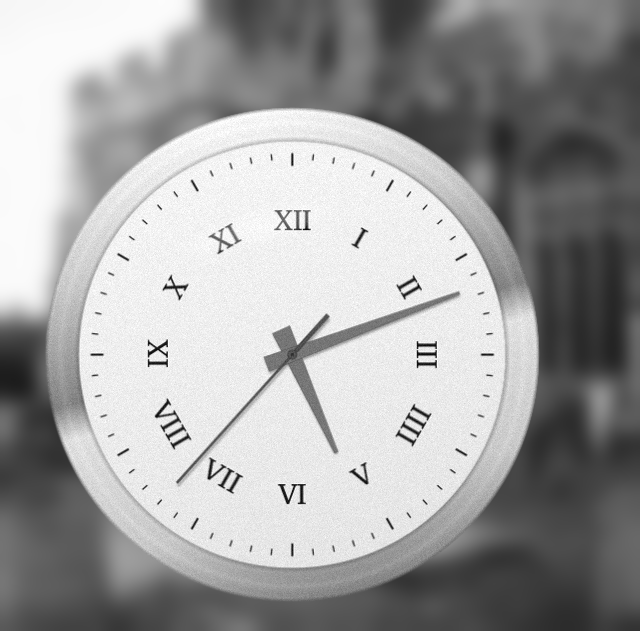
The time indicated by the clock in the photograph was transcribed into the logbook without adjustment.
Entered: 5:11:37
